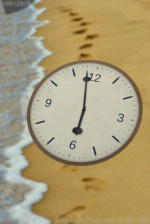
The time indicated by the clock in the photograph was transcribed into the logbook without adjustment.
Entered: 5:58
